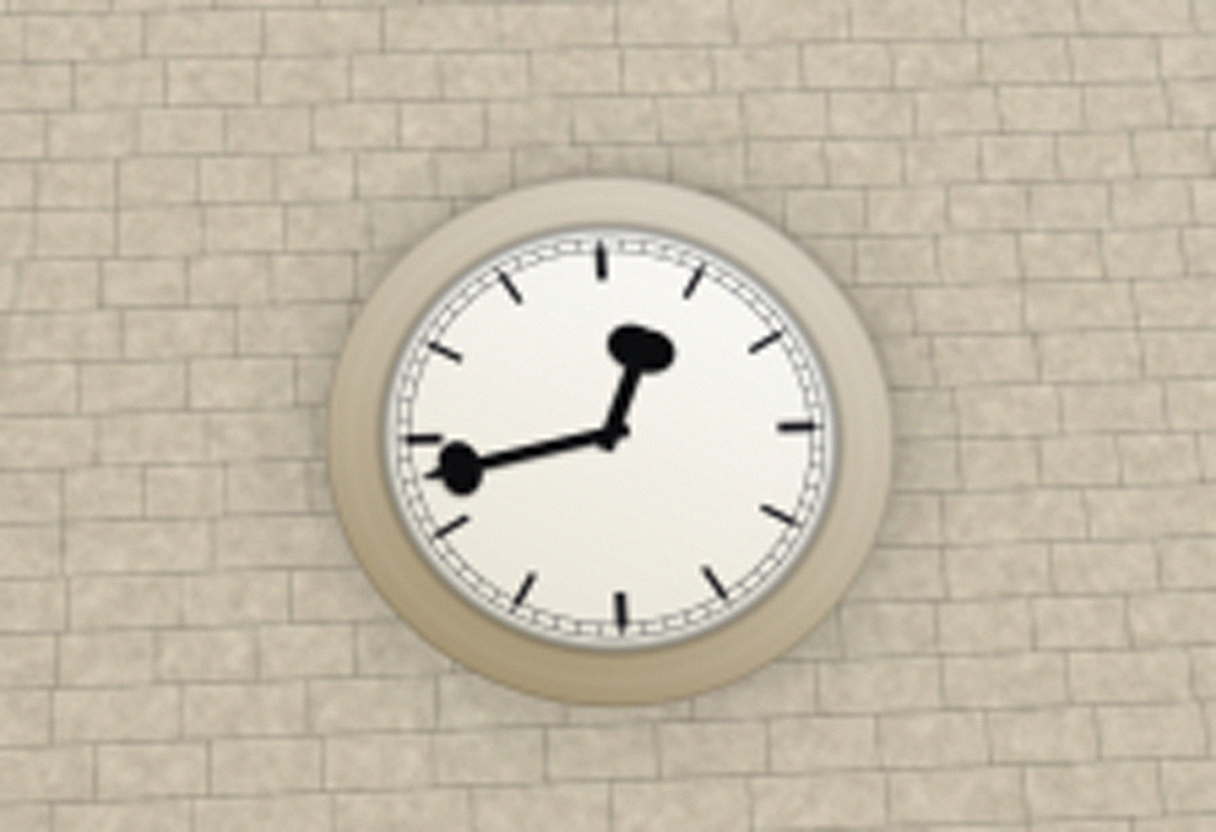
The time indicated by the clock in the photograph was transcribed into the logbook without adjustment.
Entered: 12:43
